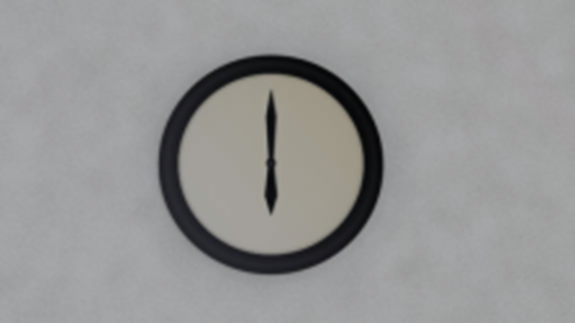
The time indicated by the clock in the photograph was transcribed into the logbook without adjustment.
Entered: 6:00
